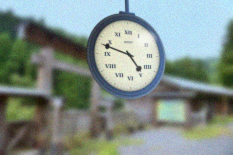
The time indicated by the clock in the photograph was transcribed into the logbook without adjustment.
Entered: 4:48
